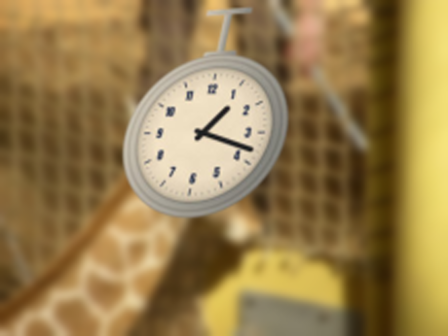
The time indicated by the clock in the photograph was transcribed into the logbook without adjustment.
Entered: 1:18
